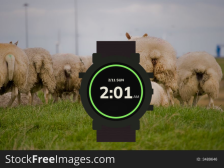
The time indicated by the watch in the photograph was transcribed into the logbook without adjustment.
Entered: 2:01
